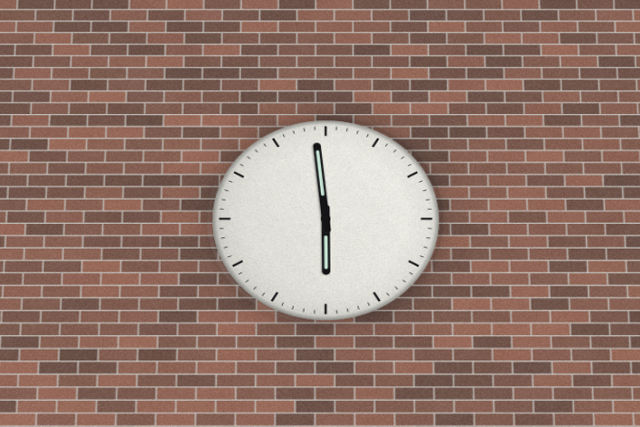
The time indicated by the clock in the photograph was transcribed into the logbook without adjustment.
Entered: 5:59
